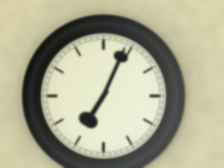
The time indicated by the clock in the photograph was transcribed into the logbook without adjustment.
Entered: 7:04
